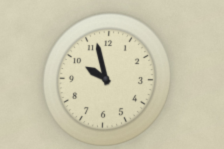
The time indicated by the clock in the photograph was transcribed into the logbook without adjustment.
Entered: 9:57
